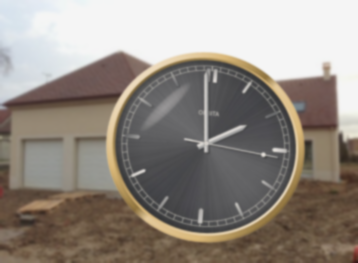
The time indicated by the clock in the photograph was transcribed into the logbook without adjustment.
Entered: 1:59:16
